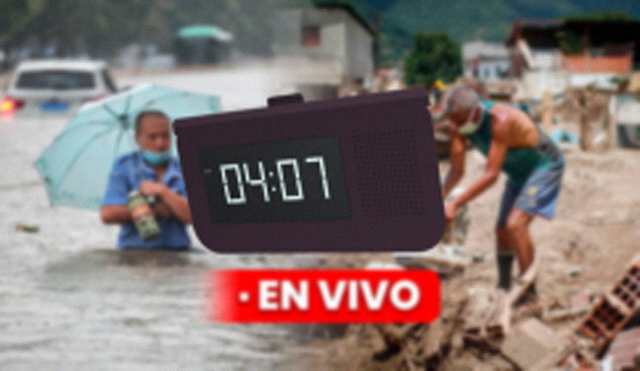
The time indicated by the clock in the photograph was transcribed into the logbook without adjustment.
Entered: 4:07
